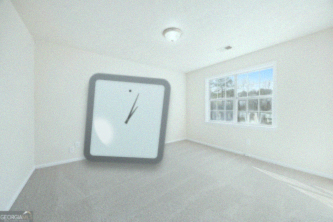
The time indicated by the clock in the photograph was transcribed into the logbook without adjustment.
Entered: 1:03
